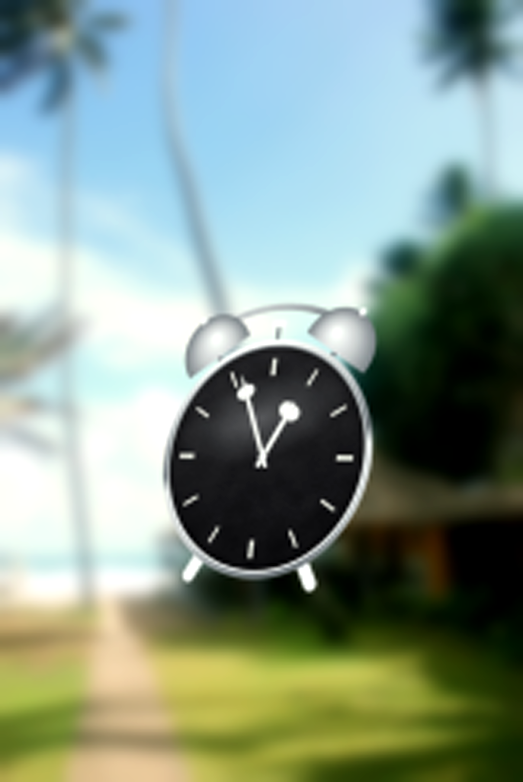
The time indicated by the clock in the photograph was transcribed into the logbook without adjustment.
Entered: 12:56
